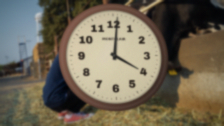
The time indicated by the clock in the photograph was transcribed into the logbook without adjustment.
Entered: 4:01
